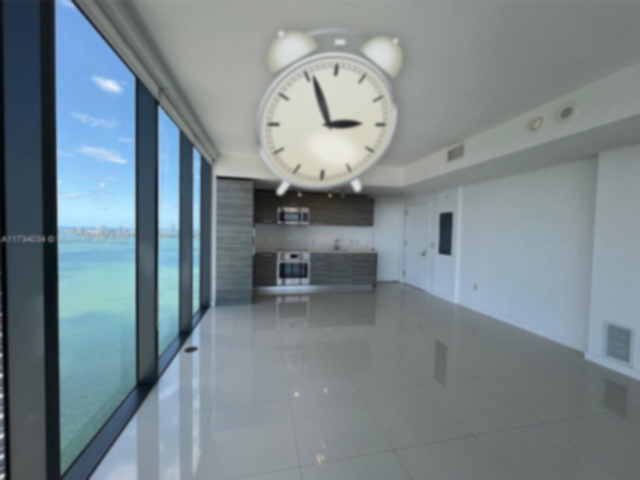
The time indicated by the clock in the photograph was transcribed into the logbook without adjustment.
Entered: 2:56
